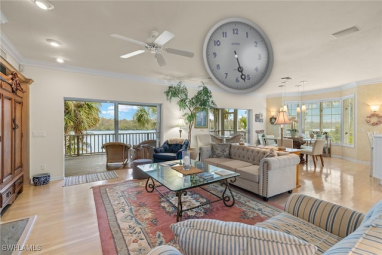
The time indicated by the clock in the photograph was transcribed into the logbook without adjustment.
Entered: 5:27
